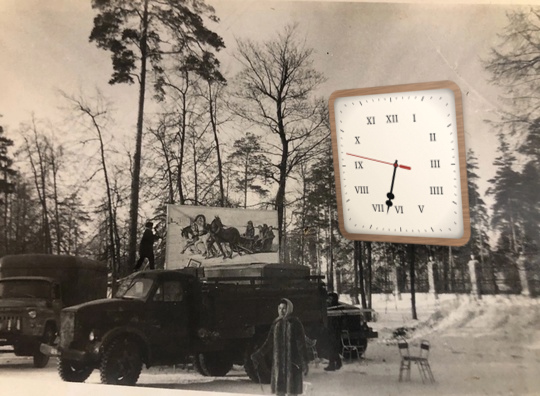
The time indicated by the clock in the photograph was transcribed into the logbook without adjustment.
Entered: 6:32:47
